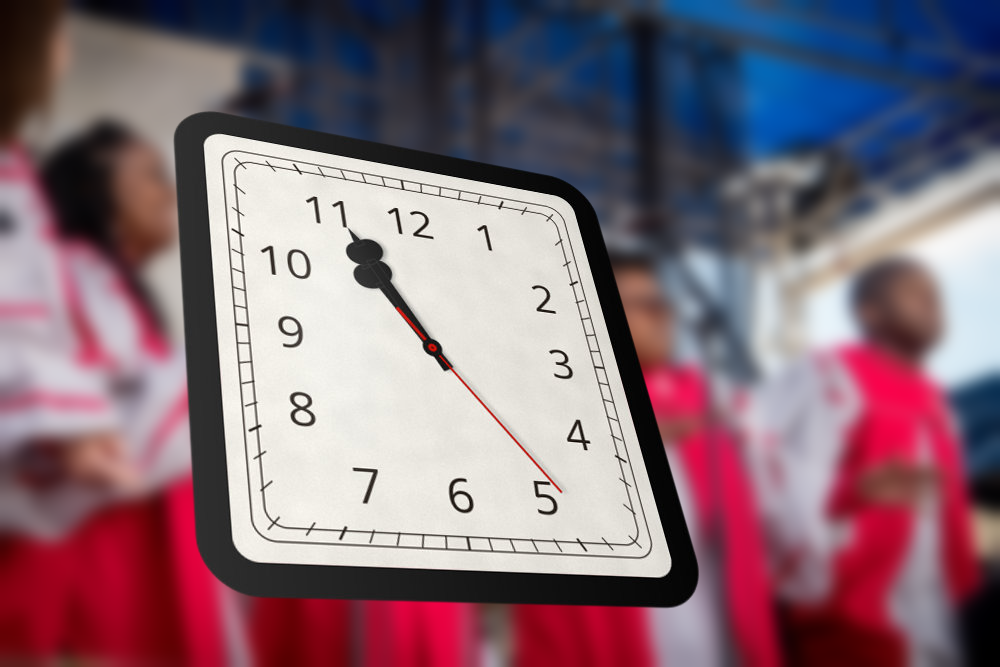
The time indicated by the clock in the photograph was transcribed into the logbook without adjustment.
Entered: 10:55:24
